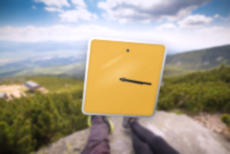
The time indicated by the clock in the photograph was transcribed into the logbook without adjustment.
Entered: 3:16
